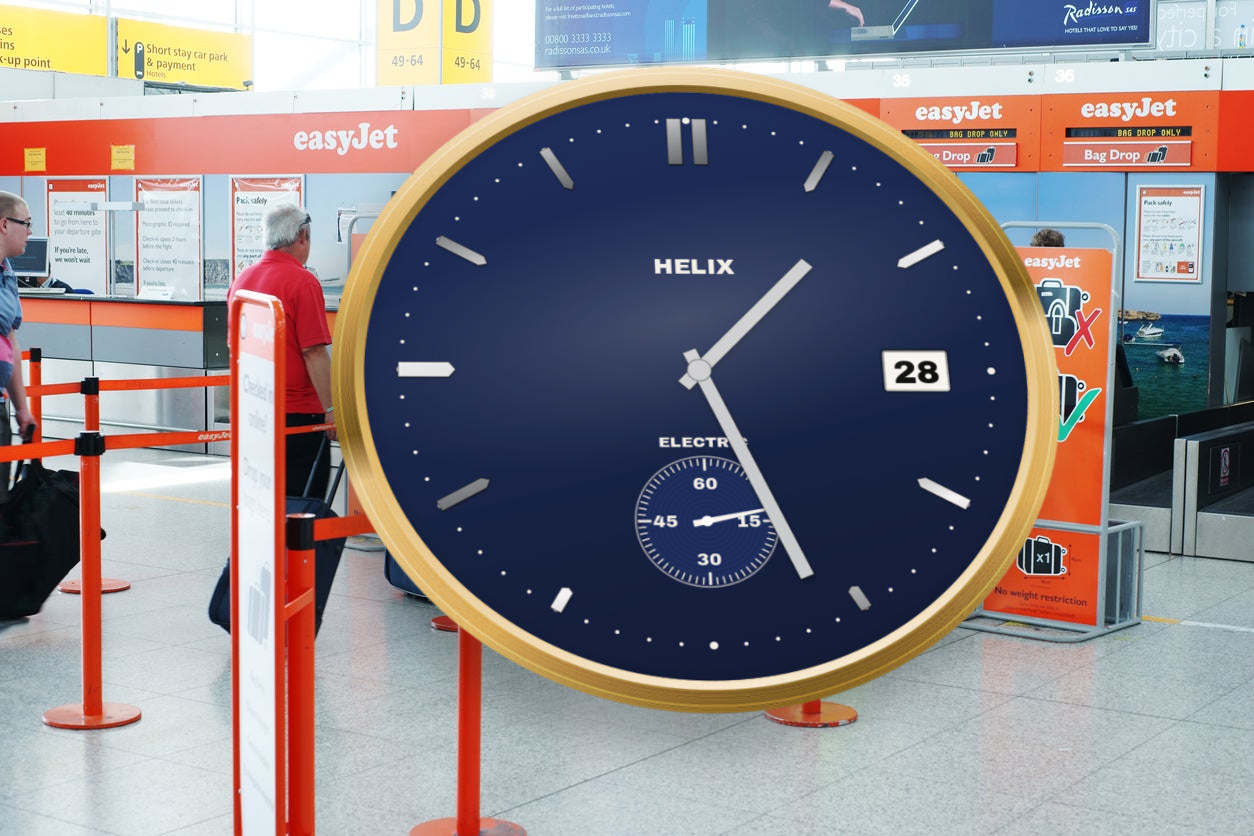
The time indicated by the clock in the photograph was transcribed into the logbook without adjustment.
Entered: 1:26:13
